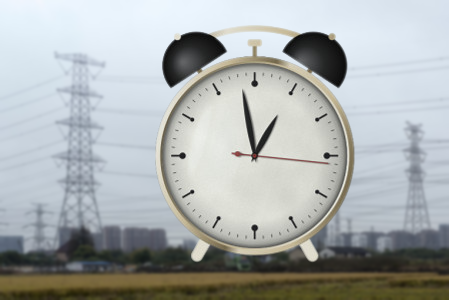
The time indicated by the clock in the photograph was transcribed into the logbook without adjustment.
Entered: 12:58:16
